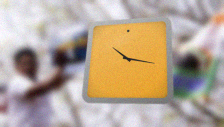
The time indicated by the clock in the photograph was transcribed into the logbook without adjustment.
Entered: 10:17
